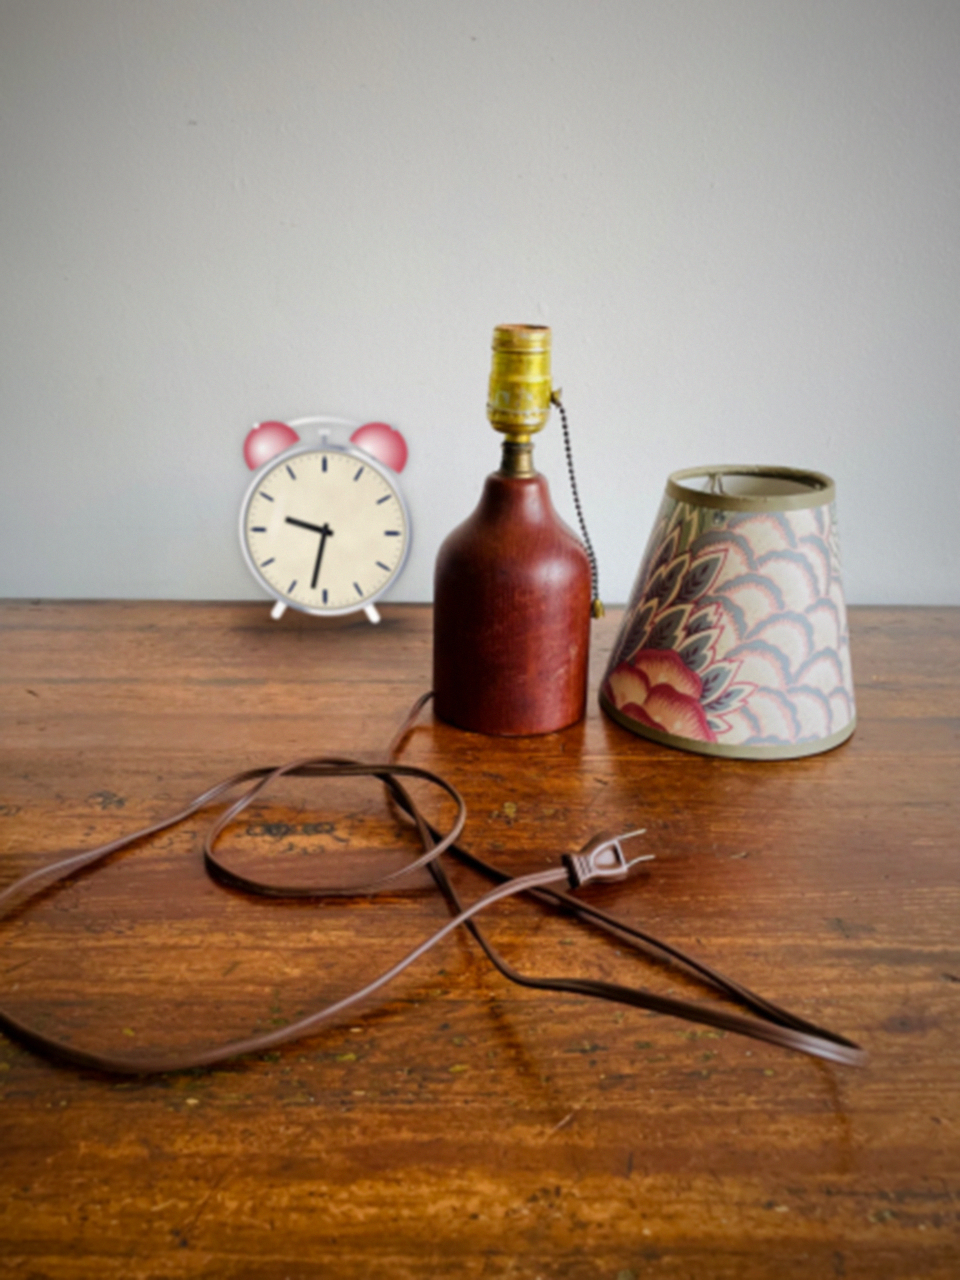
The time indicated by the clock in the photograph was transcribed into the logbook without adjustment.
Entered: 9:32
